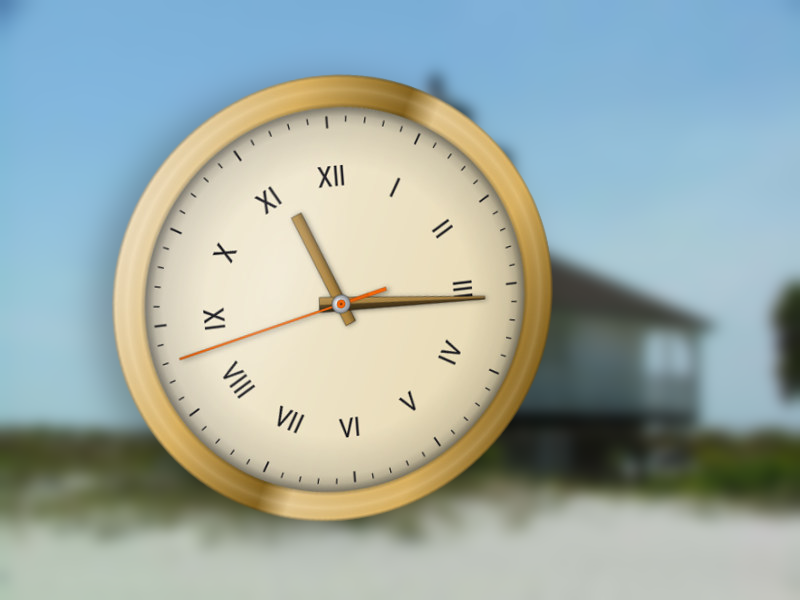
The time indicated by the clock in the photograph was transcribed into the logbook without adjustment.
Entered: 11:15:43
